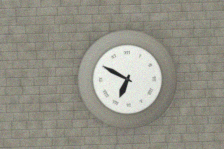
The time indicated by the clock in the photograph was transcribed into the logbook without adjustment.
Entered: 6:50
